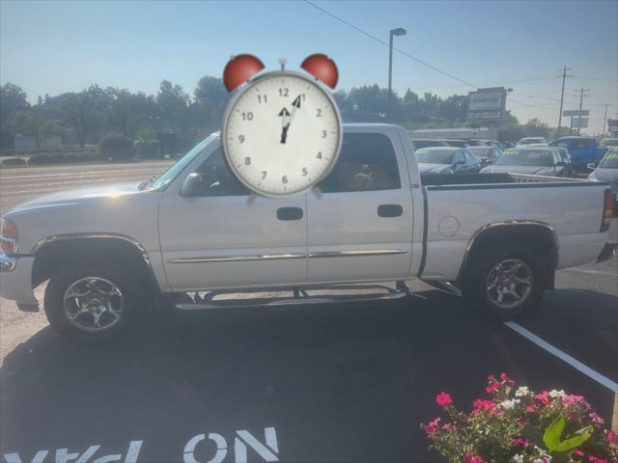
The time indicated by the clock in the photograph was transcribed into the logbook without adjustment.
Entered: 12:04
